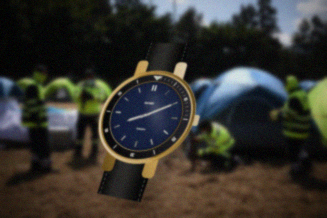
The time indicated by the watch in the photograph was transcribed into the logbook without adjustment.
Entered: 8:10
